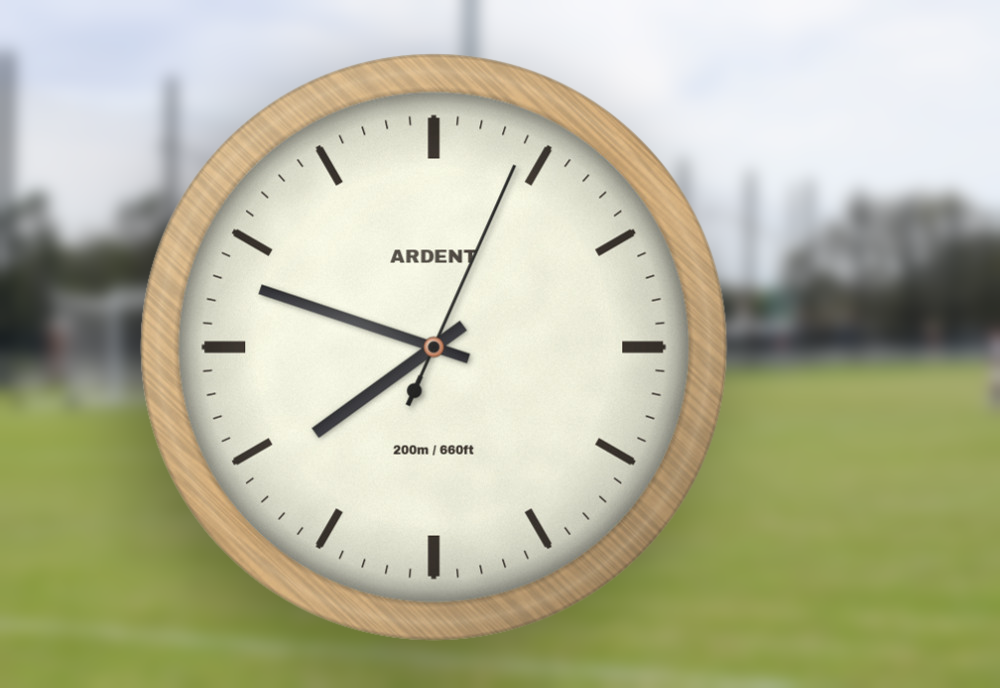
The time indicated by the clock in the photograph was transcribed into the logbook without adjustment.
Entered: 7:48:04
